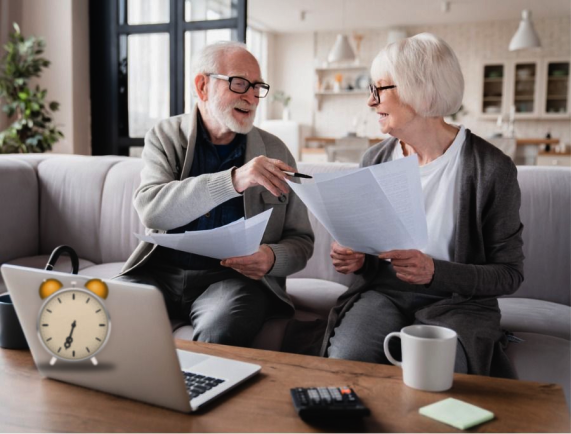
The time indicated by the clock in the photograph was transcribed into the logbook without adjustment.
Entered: 6:33
